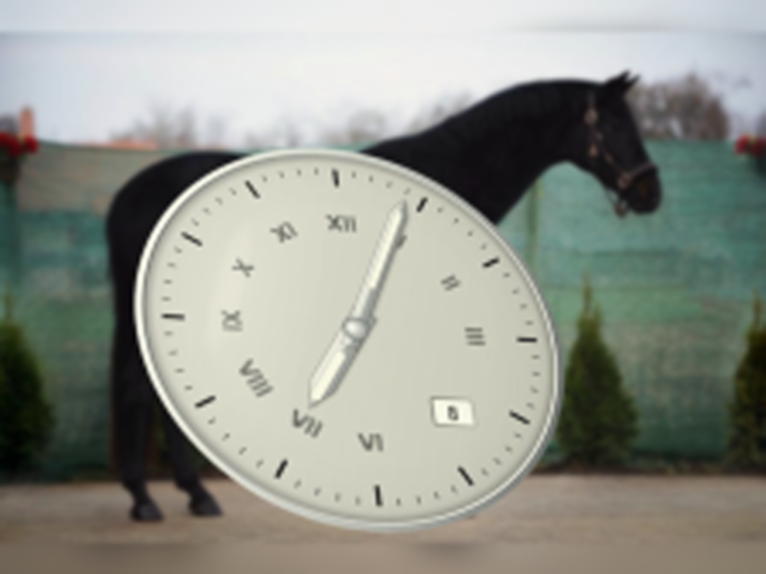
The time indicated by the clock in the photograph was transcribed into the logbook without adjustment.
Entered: 7:04
